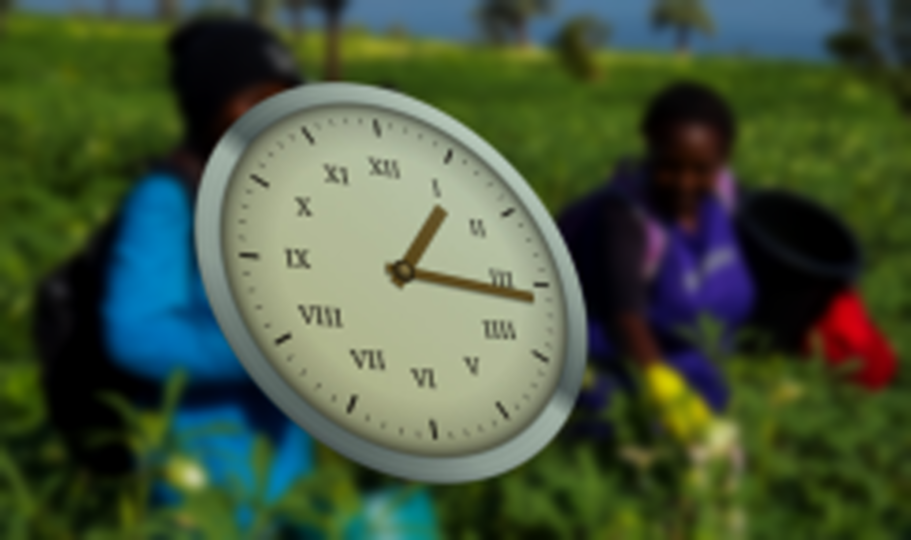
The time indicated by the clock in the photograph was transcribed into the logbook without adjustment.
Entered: 1:16
